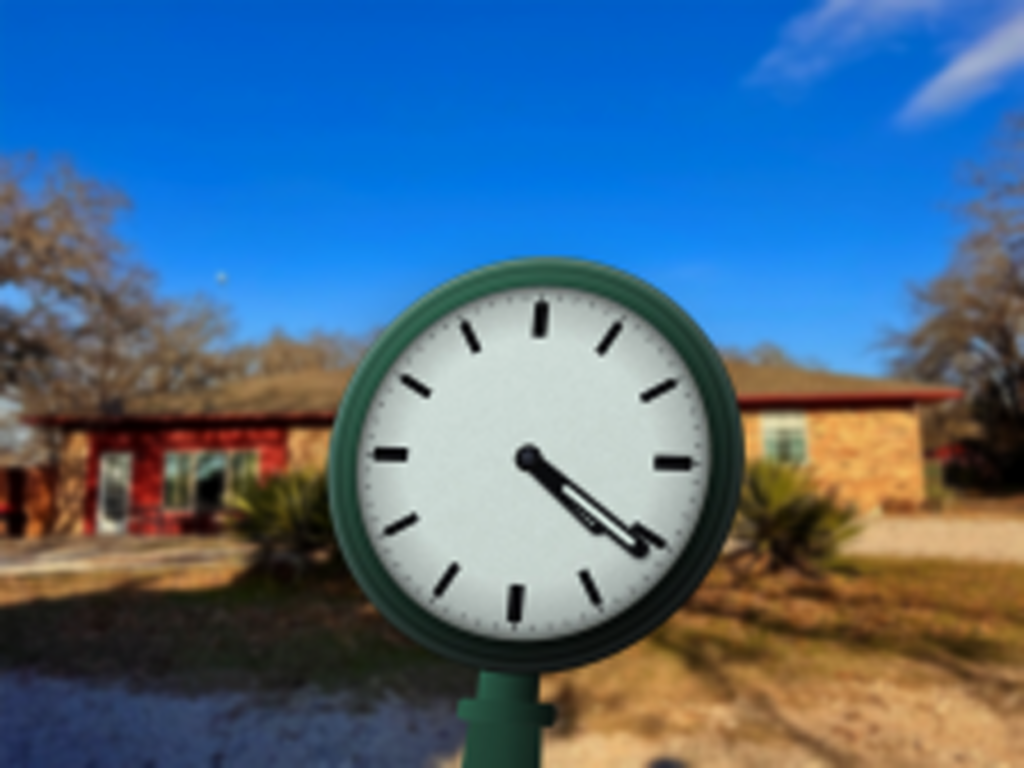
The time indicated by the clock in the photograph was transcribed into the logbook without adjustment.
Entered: 4:21
